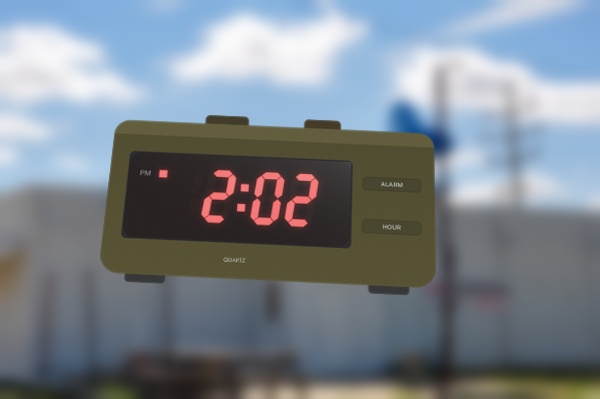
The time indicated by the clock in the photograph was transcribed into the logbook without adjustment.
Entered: 2:02
